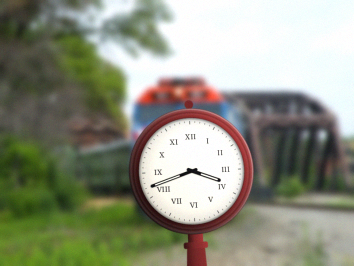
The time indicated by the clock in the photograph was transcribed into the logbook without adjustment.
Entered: 3:42
